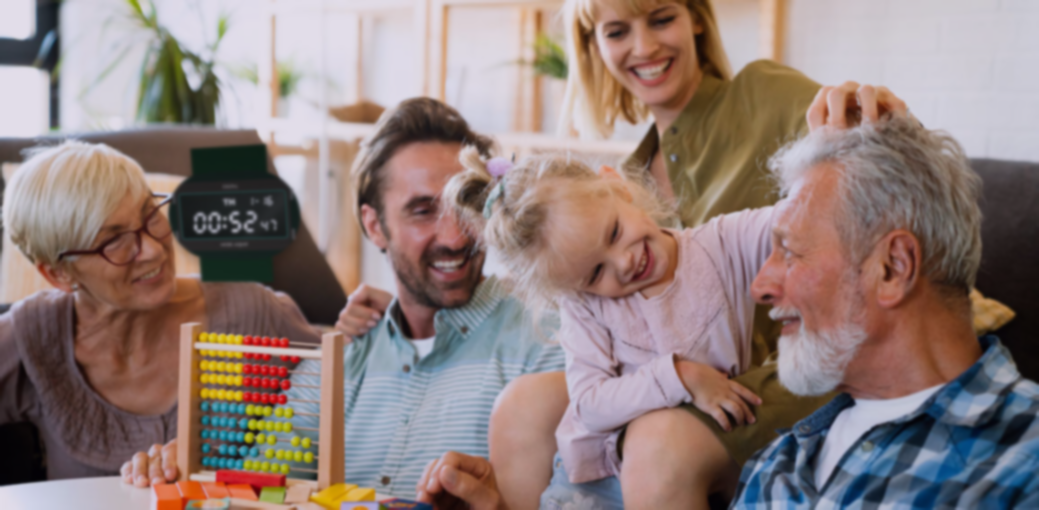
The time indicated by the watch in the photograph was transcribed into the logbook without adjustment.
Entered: 0:52
